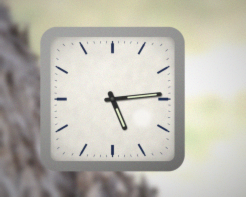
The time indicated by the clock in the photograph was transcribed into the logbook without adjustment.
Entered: 5:14
